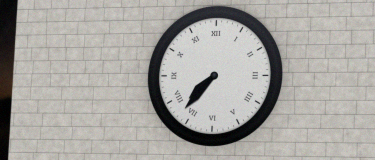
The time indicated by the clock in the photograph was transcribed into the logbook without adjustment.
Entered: 7:37
